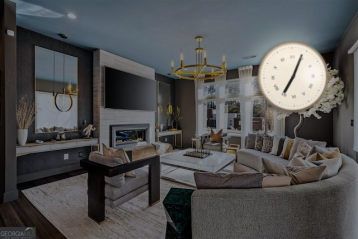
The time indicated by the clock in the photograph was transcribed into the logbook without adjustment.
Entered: 7:04
